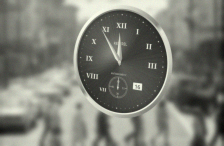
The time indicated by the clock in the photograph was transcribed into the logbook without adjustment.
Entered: 11:54
